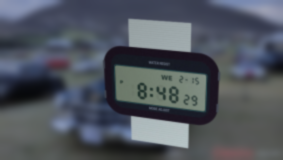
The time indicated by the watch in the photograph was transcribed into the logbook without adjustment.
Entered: 8:48:29
